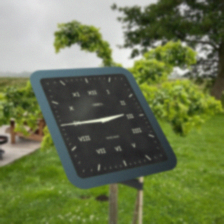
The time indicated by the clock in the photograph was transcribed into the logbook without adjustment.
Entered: 2:45
